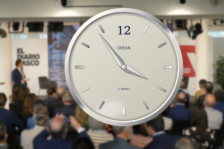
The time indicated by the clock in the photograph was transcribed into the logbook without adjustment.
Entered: 3:54
